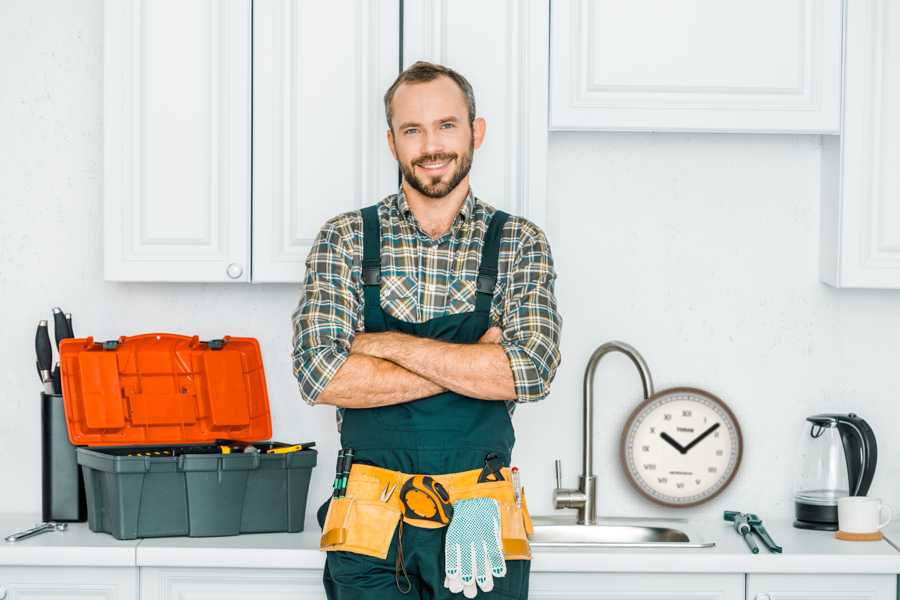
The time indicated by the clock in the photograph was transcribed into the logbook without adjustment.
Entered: 10:08
